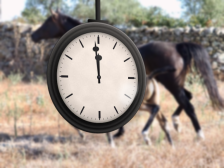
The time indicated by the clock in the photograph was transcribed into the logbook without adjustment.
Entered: 11:59
